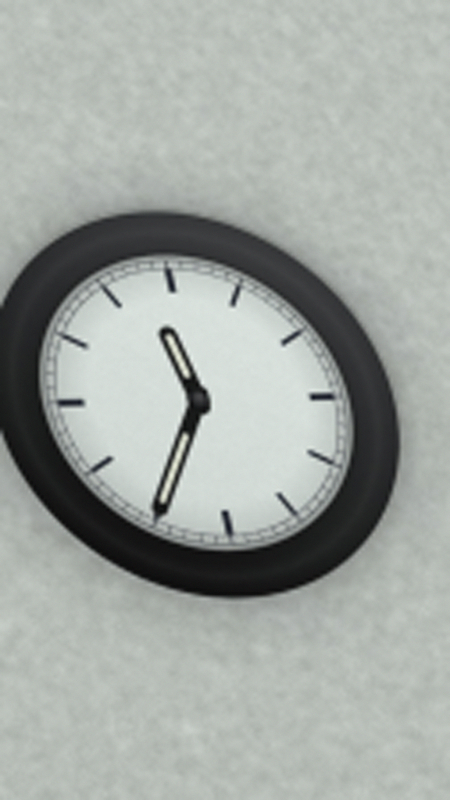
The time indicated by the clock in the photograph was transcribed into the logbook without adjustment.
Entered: 11:35
